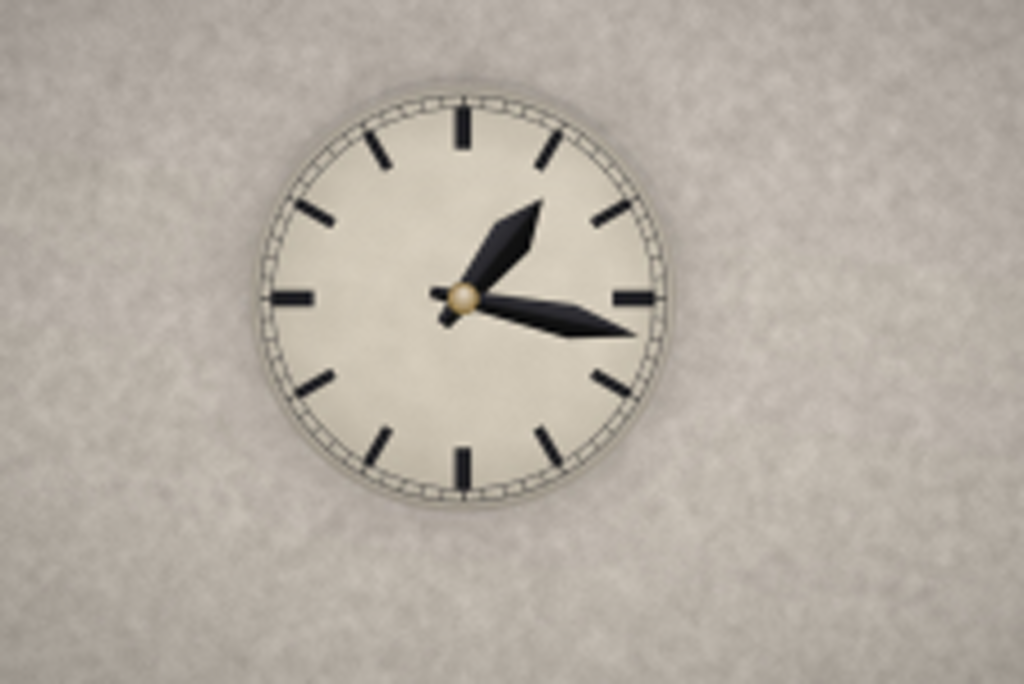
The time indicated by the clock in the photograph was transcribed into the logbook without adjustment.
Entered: 1:17
